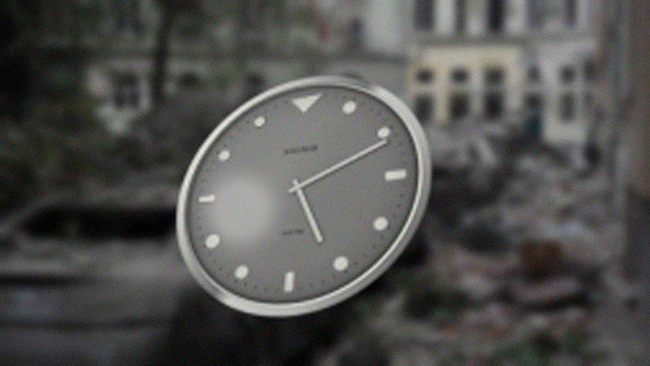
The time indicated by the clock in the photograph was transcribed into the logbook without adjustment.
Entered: 5:11
